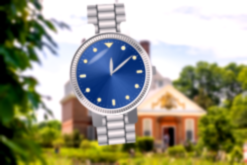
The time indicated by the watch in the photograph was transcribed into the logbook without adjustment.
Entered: 12:09
